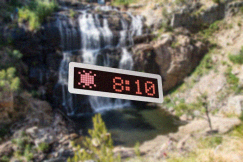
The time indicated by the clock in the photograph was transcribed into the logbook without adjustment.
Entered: 8:10
